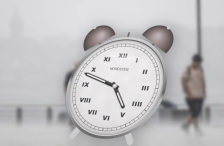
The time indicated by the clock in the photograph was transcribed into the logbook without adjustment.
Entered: 4:48
